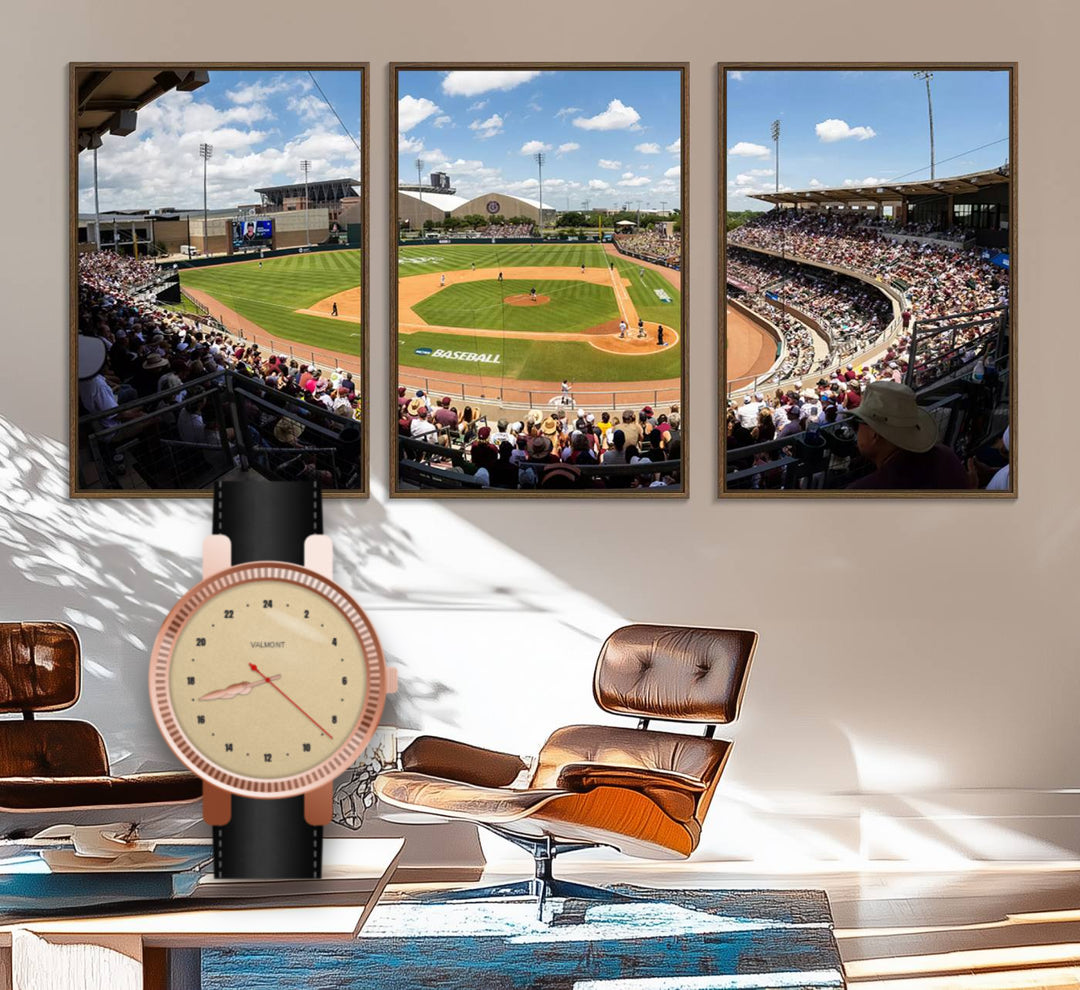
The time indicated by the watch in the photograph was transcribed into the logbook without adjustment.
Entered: 16:42:22
